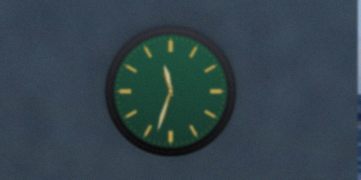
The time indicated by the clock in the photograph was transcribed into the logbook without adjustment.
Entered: 11:33
